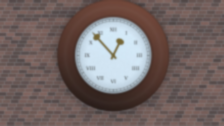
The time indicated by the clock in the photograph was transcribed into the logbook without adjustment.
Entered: 12:53
